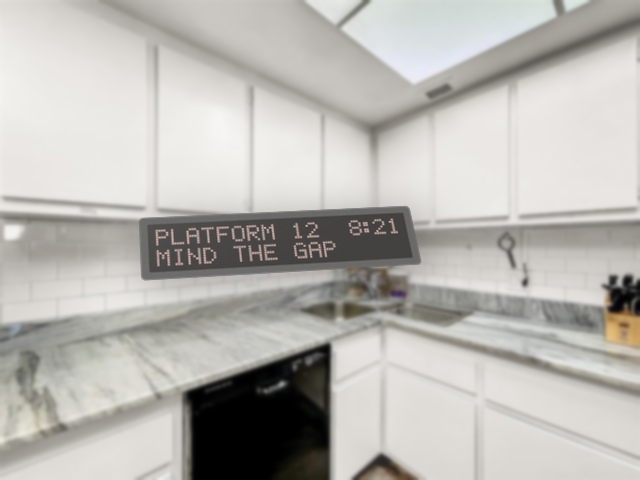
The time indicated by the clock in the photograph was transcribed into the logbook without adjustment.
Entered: 8:21
